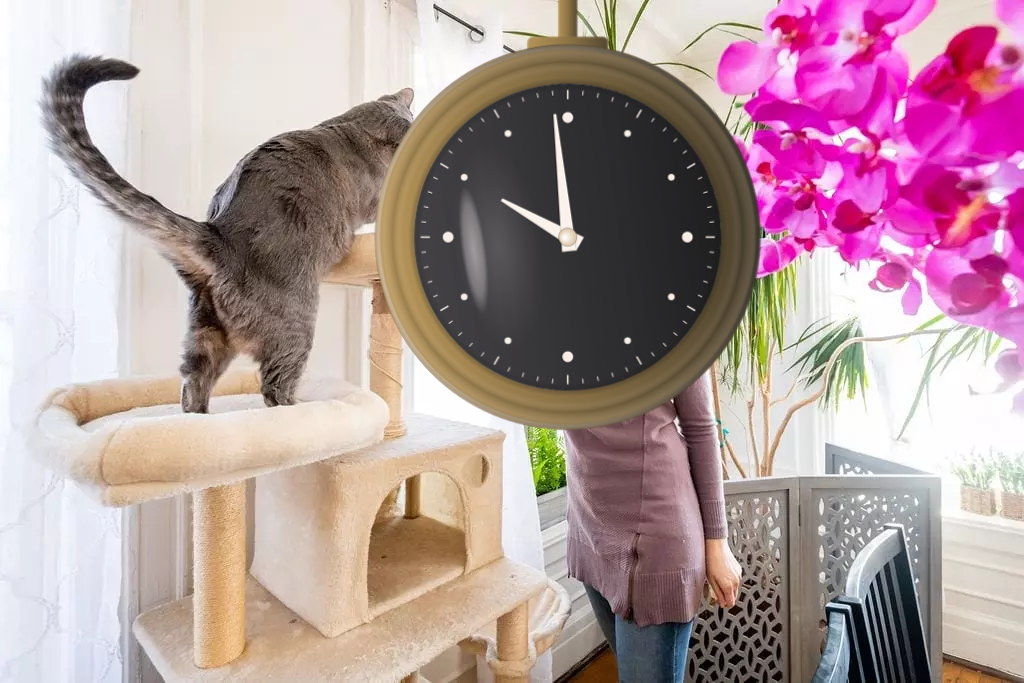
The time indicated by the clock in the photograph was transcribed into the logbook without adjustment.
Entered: 9:59
